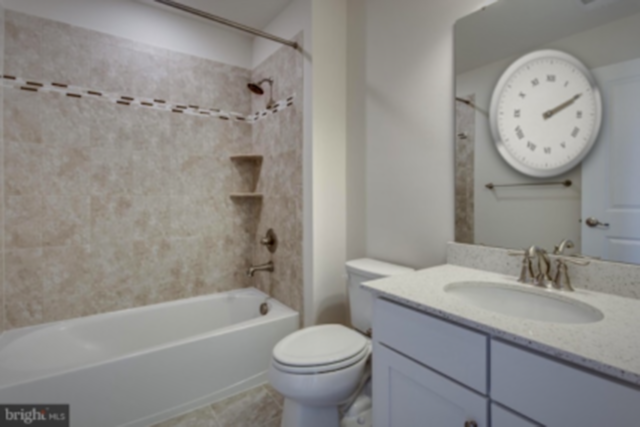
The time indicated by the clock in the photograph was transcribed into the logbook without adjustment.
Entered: 2:10
